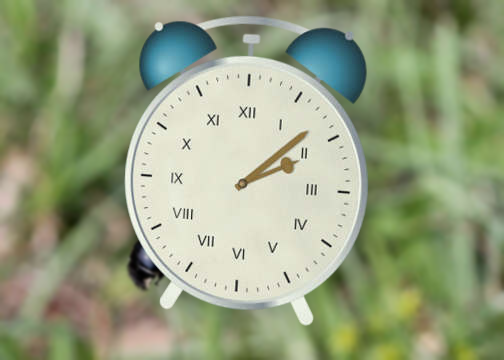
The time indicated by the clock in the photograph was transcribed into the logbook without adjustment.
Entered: 2:08
